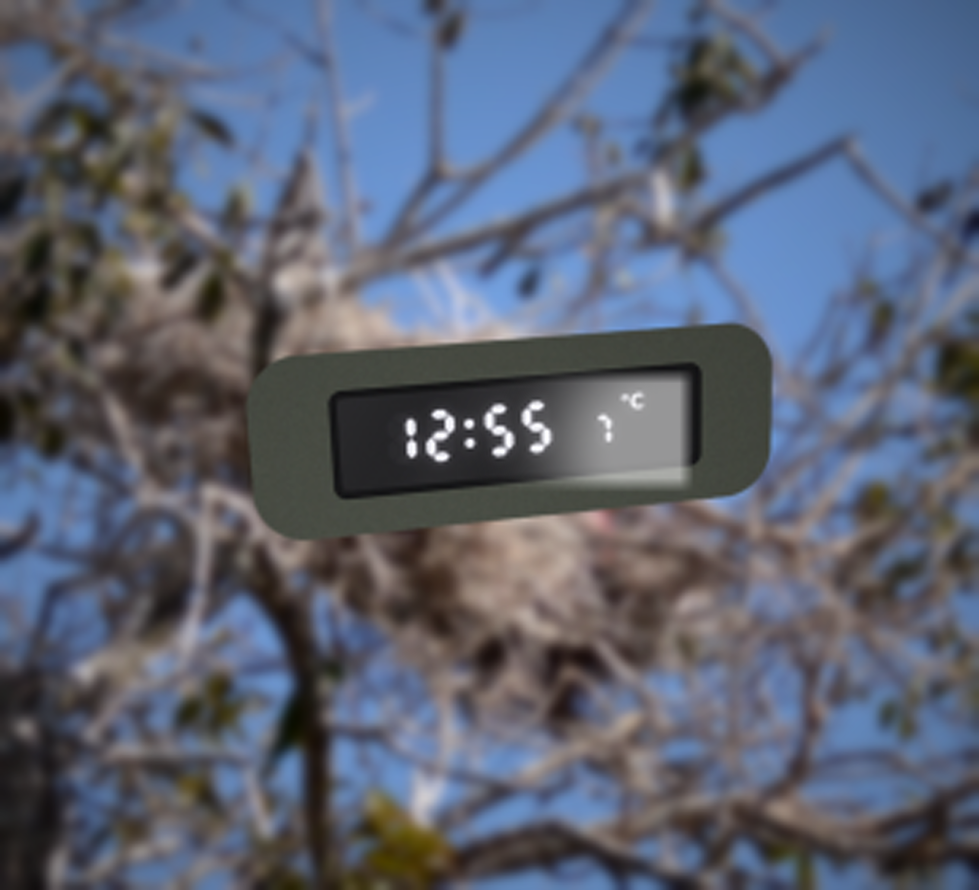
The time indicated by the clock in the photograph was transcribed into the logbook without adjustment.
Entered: 12:55
